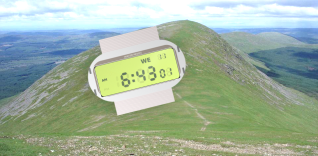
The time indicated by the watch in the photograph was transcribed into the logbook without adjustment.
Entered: 6:43:01
